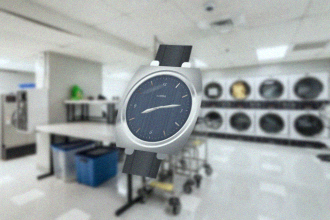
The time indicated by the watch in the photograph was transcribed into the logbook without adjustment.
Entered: 8:13
